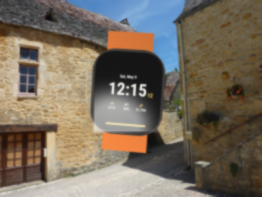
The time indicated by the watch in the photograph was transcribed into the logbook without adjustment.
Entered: 12:15
